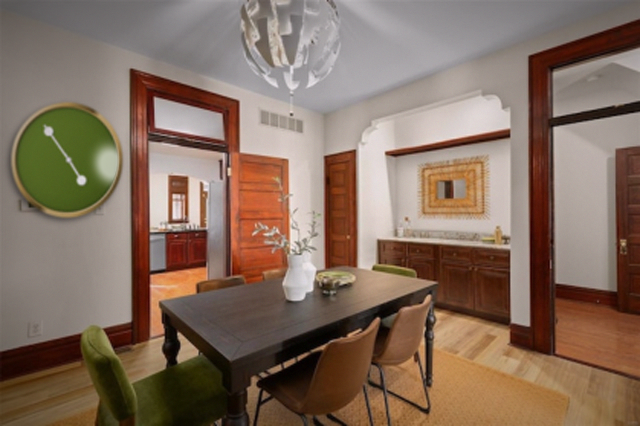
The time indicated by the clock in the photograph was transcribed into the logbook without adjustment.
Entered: 4:54
